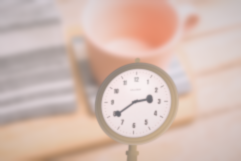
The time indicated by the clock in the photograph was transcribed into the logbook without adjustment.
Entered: 2:39
